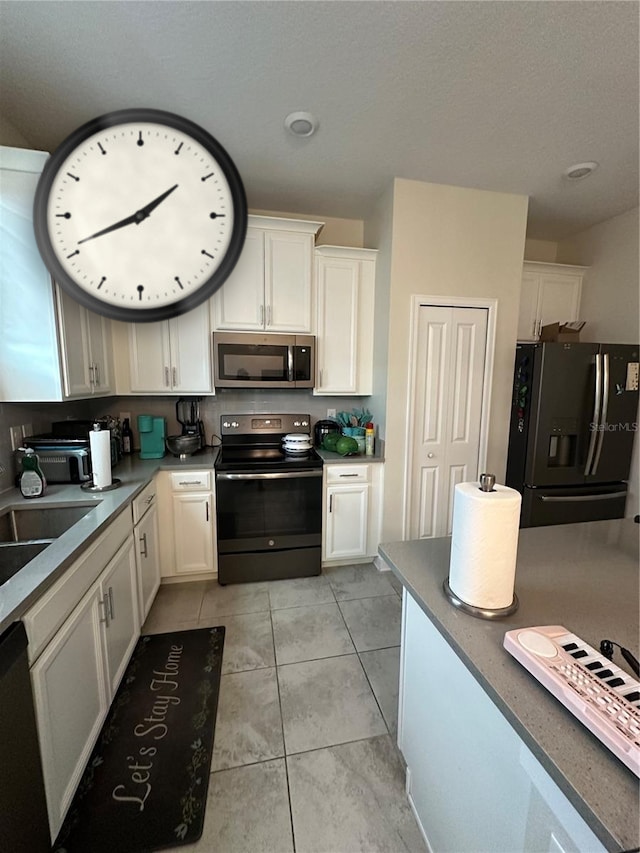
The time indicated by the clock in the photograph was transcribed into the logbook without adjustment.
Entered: 1:41
